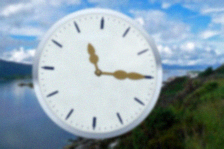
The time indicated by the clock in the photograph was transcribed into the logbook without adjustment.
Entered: 11:15
